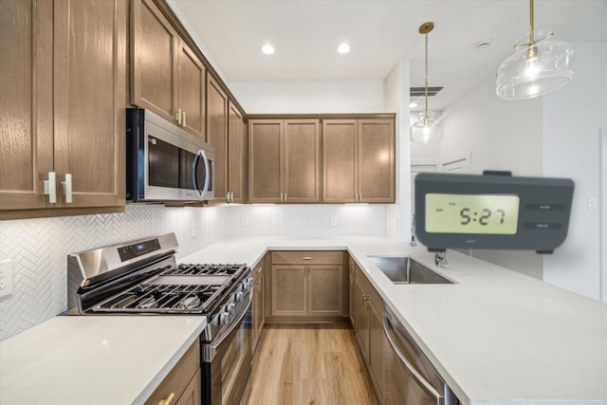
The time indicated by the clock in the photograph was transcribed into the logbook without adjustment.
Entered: 5:27
